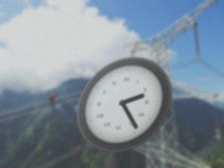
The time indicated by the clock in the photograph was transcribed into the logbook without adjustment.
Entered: 2:24
